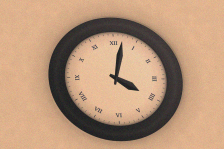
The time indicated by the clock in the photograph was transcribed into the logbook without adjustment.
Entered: 4:02
